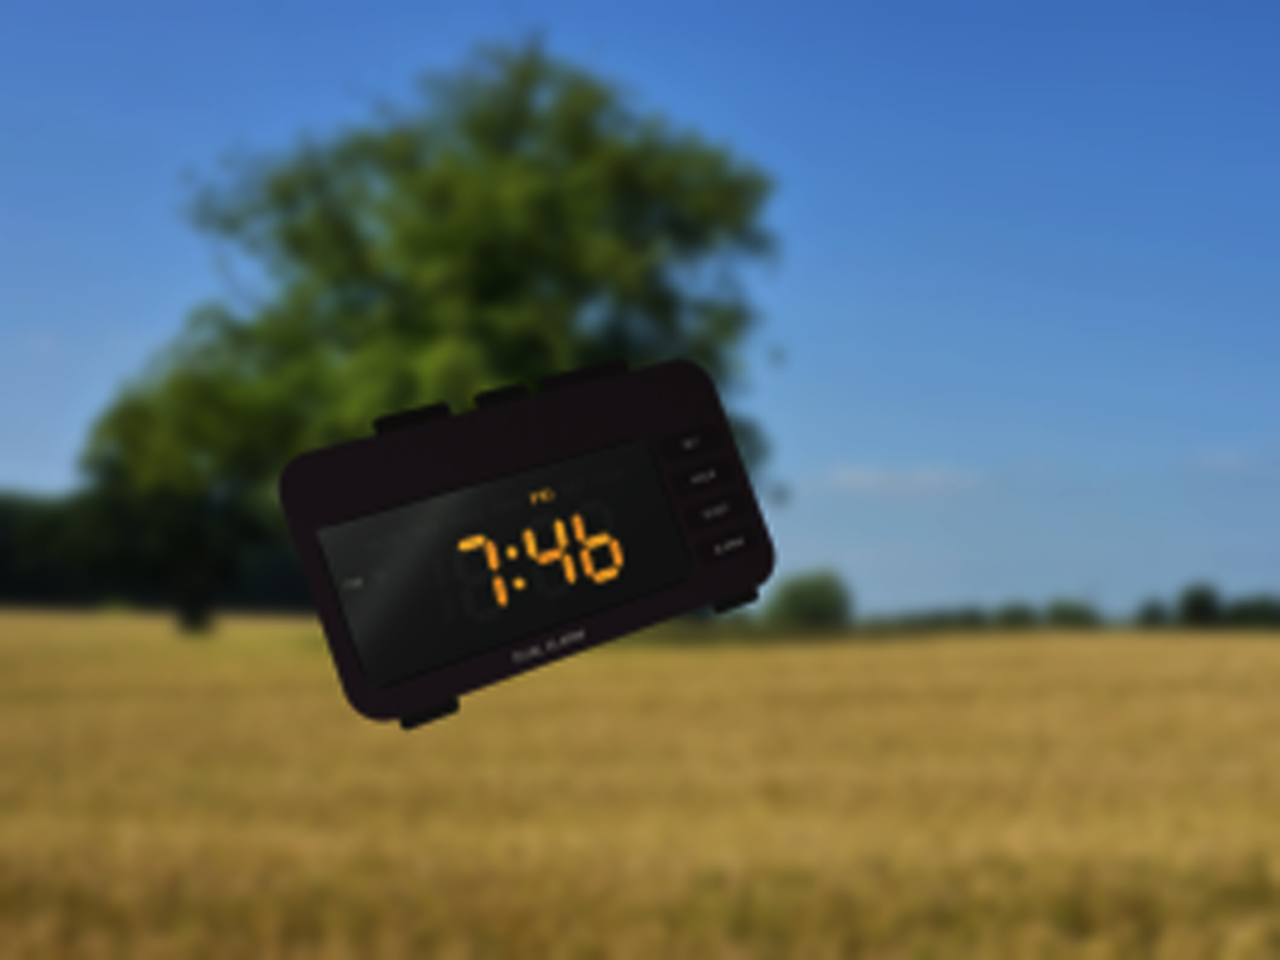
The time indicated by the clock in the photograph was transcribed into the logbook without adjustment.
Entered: 7:46
